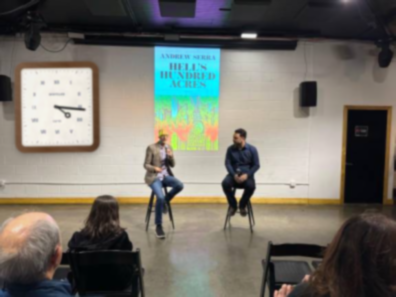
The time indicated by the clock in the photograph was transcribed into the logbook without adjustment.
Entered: 4:16
